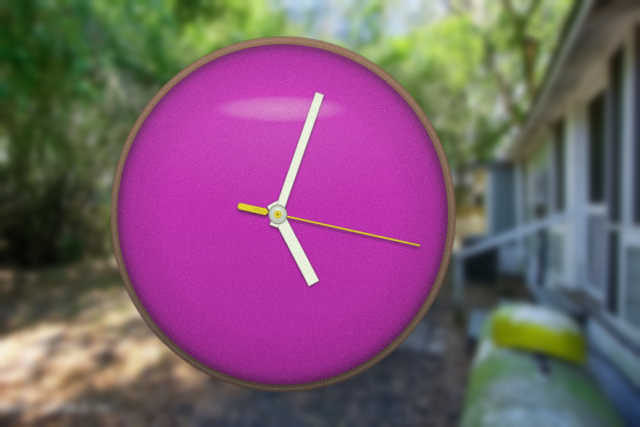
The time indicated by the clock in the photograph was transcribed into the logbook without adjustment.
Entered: 5:03:17
